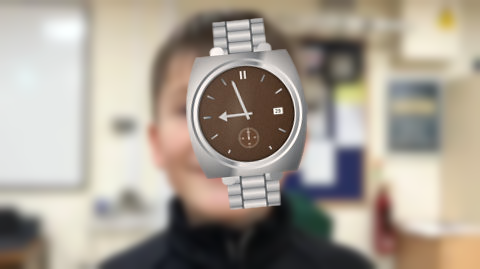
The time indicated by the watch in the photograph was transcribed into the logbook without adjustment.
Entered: 8:57
